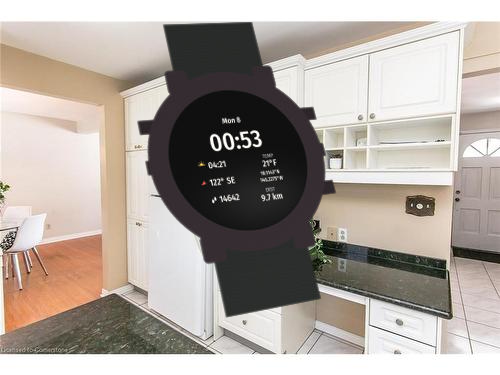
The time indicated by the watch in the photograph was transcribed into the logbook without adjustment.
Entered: 0:53
